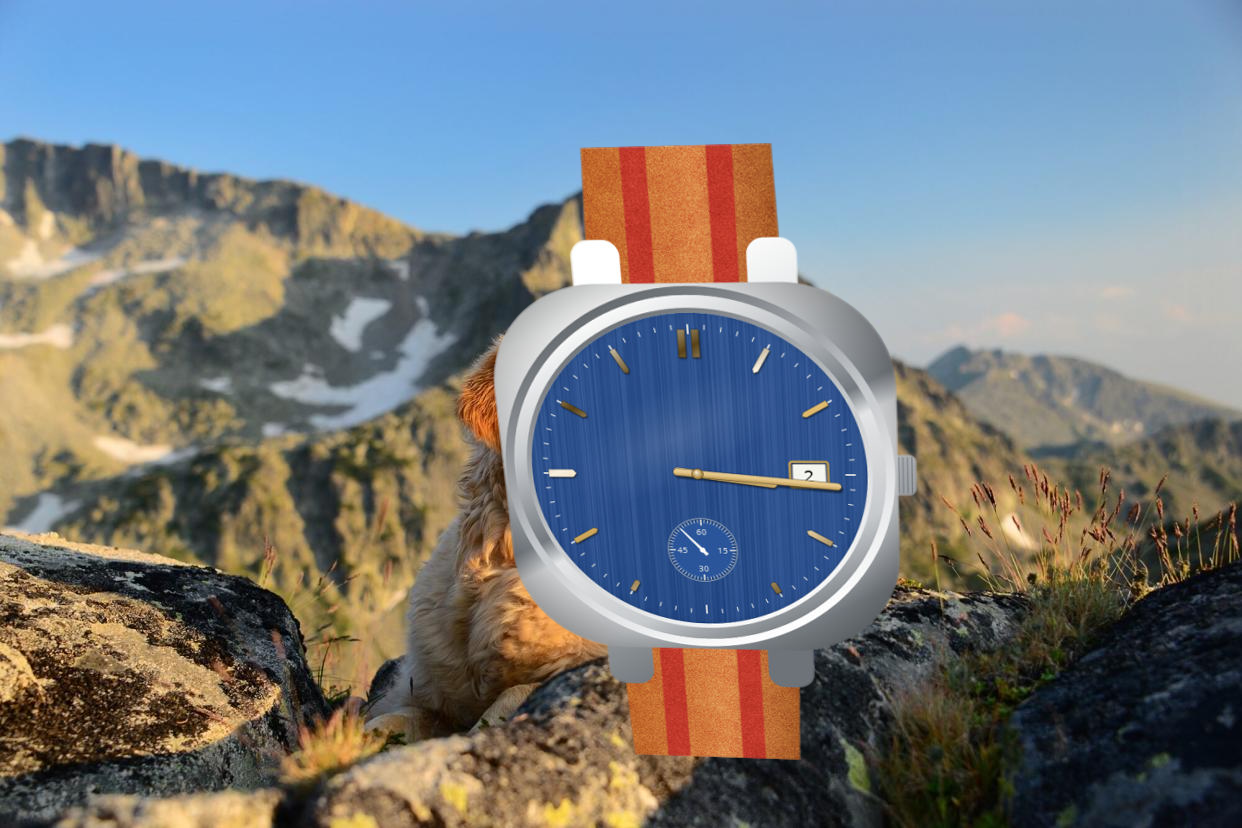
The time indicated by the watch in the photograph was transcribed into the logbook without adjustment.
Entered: 3:15:53
